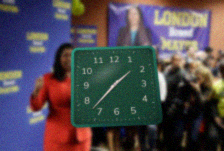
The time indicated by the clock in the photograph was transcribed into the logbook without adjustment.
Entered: 1:37
